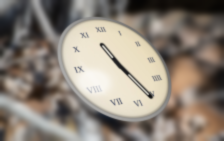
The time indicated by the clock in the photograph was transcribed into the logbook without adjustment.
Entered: 11:26
